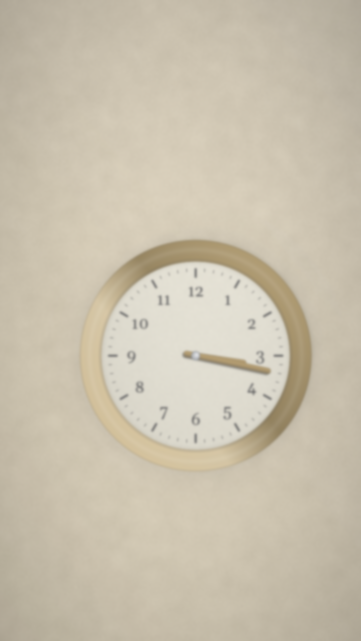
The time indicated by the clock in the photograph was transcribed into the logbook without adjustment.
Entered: 3:17
